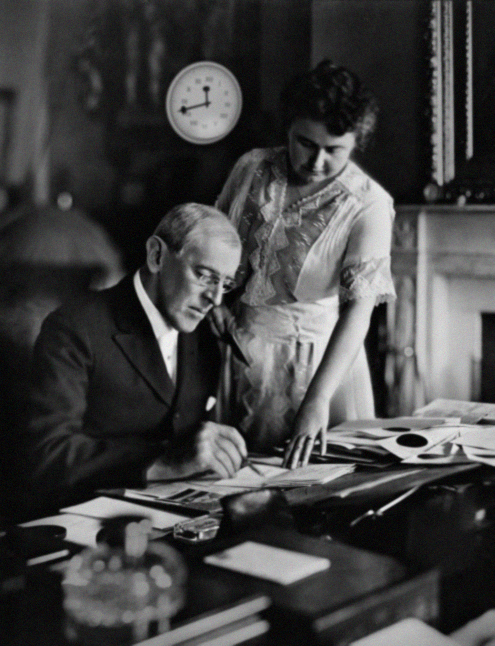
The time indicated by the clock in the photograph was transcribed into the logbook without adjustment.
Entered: 11:42
